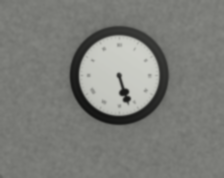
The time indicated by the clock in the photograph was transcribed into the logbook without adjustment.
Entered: 5:27
